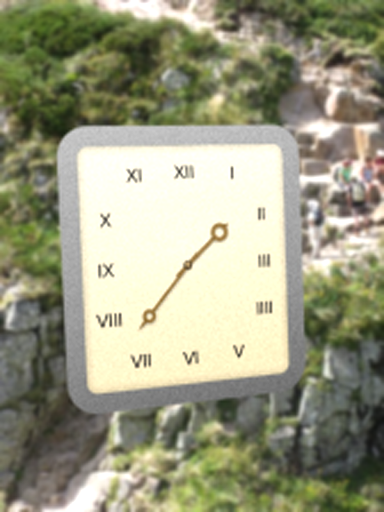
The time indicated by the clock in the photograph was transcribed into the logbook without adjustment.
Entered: 1:37
